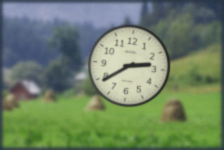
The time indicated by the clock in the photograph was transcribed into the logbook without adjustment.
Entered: 2:39
